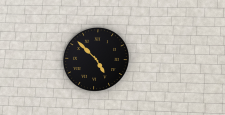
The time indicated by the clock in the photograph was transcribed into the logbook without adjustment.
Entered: 4:52
